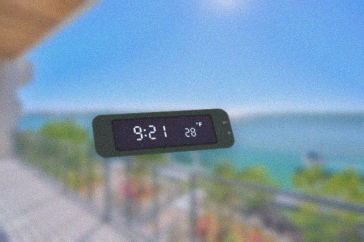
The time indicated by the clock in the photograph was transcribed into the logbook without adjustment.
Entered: 9:21
